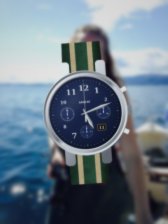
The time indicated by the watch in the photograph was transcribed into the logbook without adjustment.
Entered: 5:12
